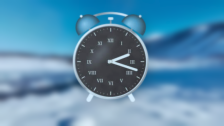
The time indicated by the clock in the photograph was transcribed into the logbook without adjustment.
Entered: 2:18
